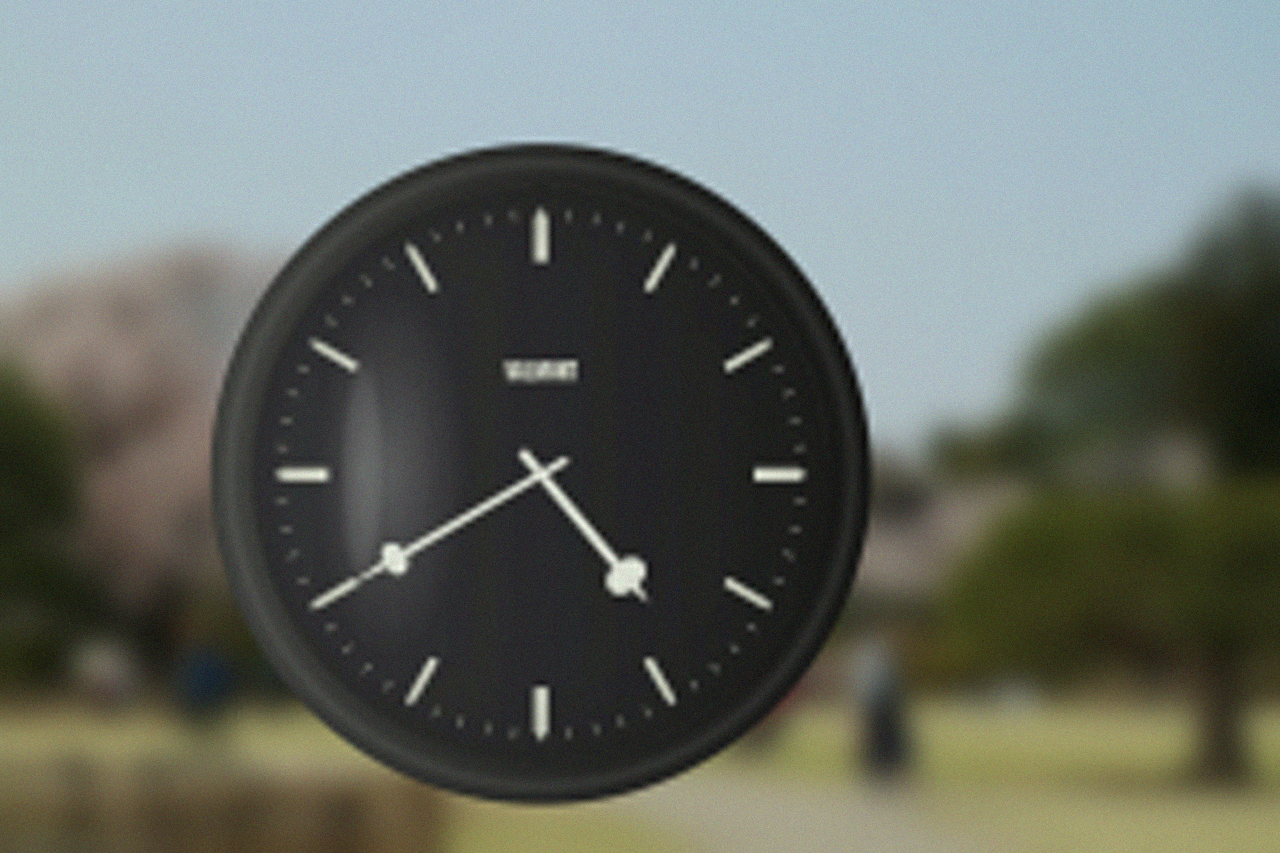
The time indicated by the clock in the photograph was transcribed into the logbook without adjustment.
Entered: 4:40
